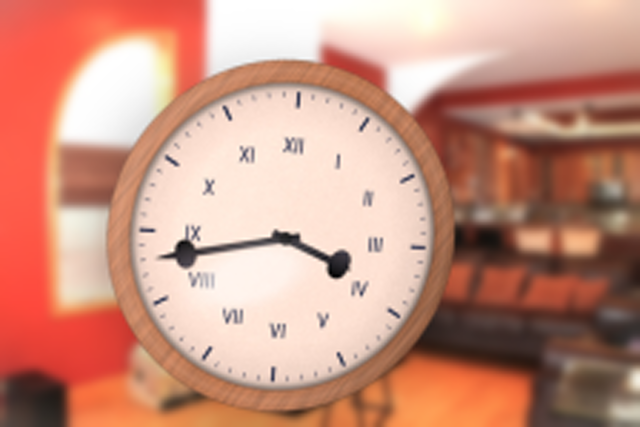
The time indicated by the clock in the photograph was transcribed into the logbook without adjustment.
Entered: 3:43
